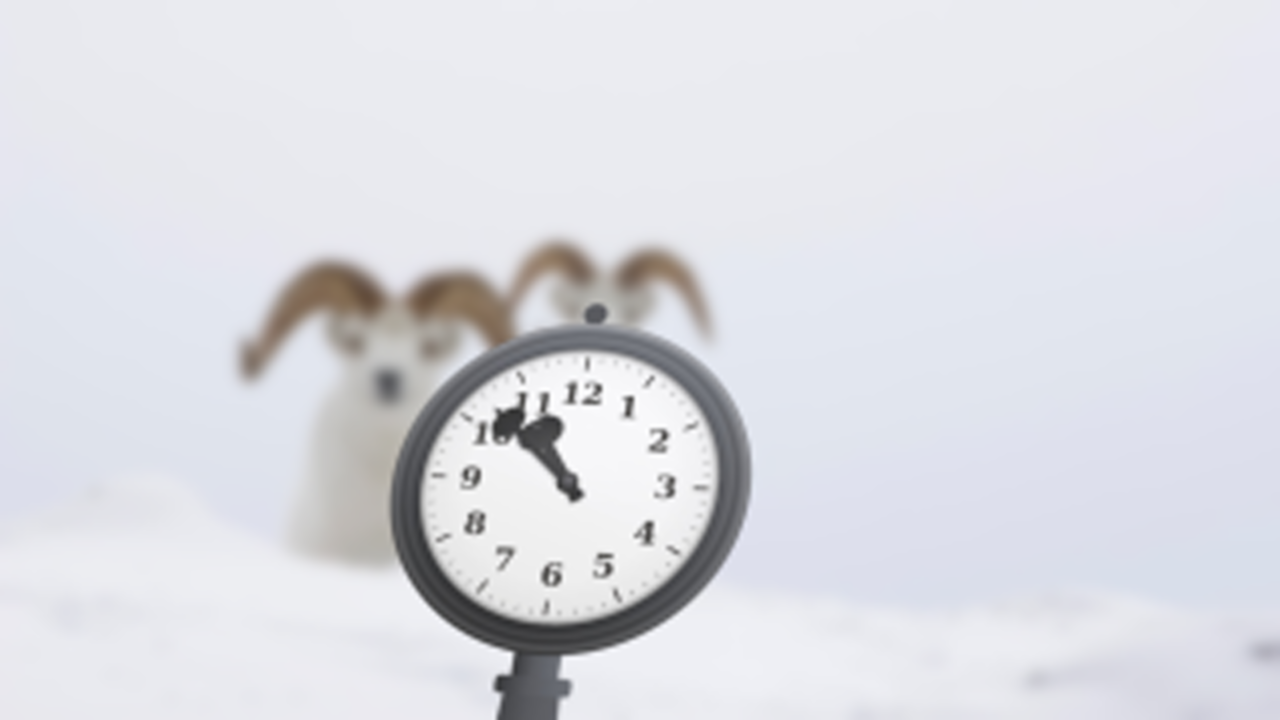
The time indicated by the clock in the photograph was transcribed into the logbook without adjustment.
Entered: 10:52
